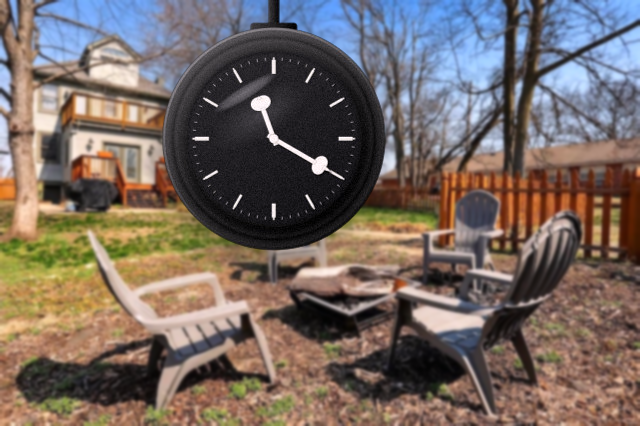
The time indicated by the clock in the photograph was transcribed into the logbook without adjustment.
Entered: 11:20
